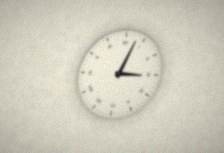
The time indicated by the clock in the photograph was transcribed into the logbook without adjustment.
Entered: 3:03
